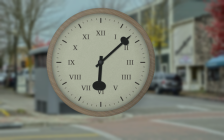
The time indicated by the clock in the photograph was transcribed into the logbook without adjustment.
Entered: 6:08
